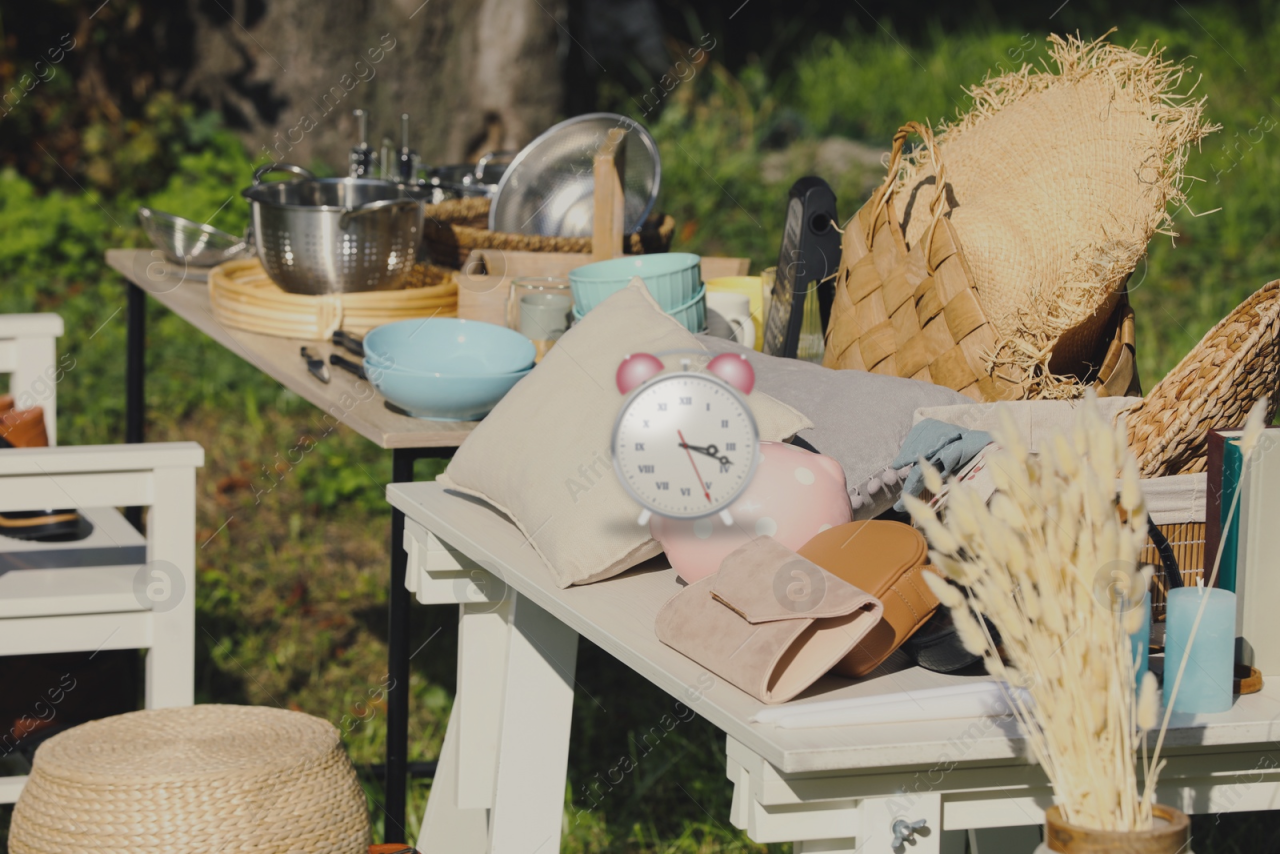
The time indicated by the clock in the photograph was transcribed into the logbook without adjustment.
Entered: 3:18:26
